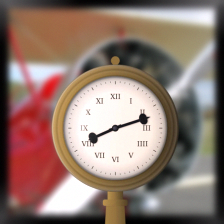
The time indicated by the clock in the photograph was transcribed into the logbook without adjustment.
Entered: 8:12
